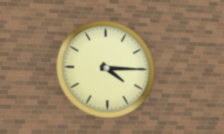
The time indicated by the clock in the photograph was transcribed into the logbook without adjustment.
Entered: 4:15
